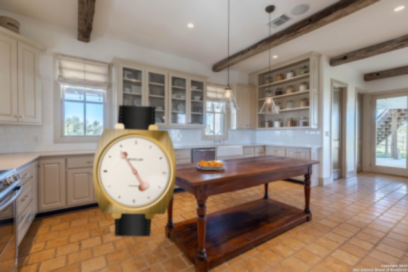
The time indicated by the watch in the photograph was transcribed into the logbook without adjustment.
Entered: 4:54
